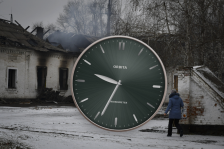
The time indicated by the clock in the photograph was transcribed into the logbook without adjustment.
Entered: 9:34
